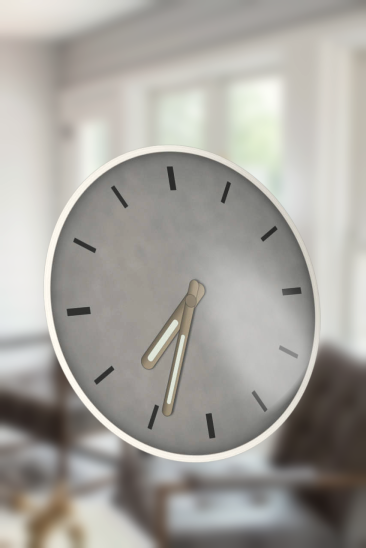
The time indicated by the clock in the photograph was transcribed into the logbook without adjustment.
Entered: 7:34
